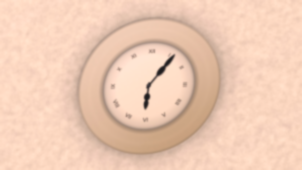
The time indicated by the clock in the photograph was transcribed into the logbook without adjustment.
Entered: 6:06
